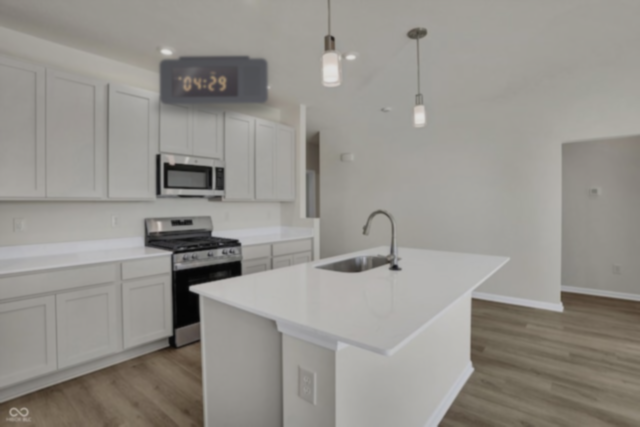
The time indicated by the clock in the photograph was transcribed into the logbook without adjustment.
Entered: 4:29
